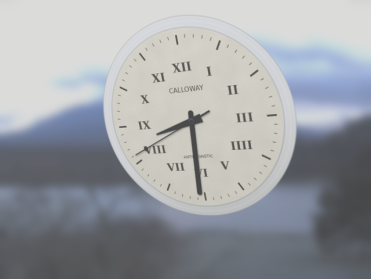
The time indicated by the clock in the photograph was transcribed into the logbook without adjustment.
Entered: 8:30:41
